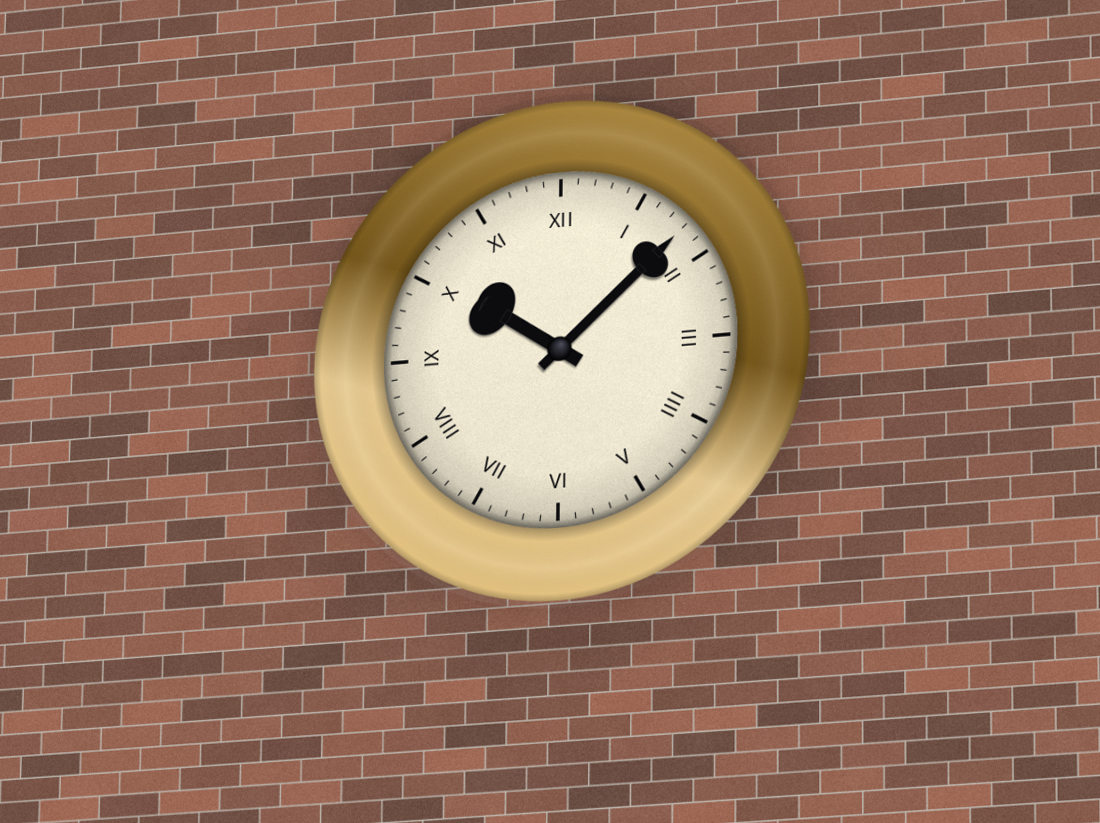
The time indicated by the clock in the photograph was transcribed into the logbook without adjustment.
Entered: 10:08
